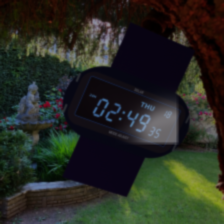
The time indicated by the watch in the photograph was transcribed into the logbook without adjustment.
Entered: 2:49
